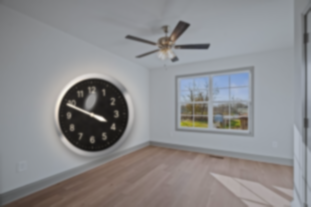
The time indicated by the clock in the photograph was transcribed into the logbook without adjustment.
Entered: 3:49
